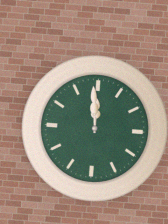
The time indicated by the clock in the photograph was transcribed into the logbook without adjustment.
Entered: 11:59
